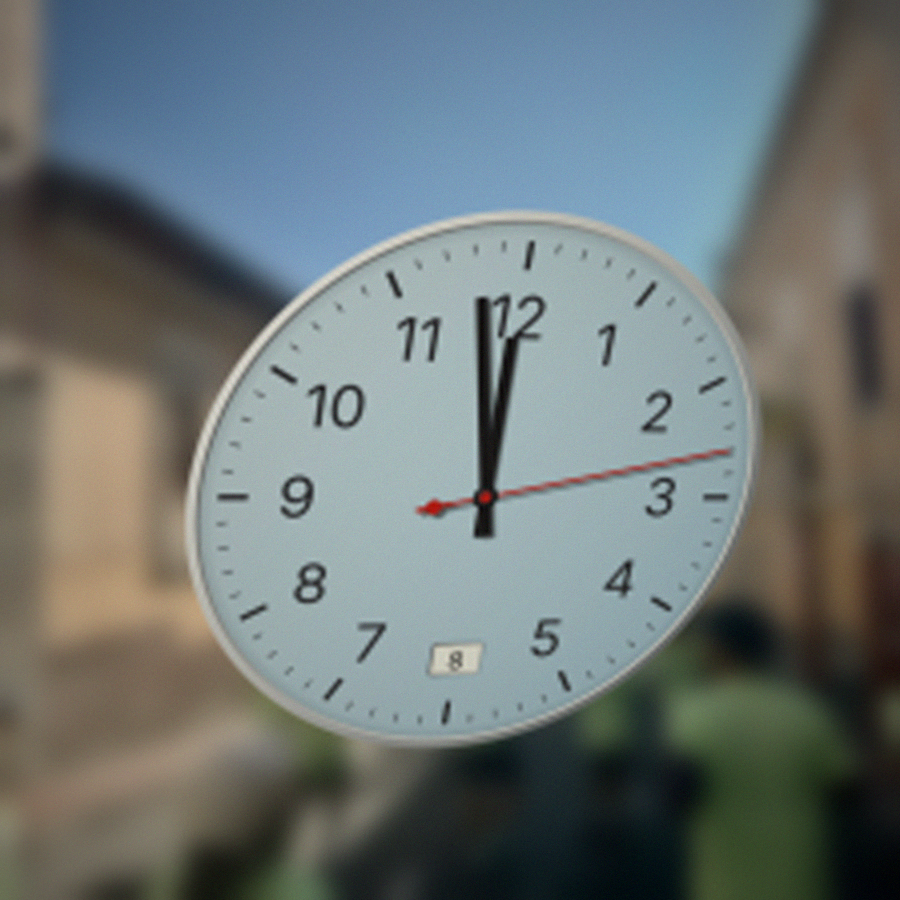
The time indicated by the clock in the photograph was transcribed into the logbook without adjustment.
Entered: 11:58:13
